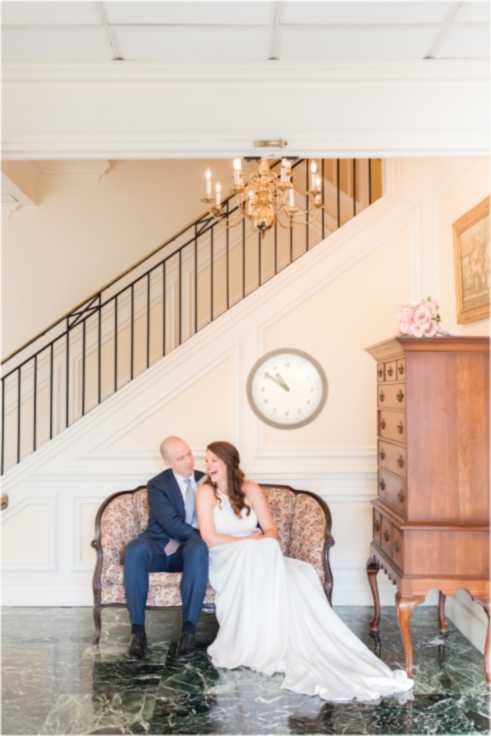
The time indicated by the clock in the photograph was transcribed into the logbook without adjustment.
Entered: 10:51
